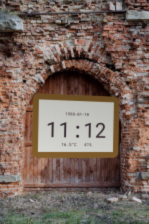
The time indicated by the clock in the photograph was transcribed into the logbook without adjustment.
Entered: 11:12
